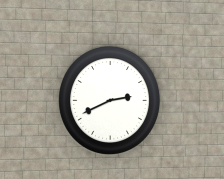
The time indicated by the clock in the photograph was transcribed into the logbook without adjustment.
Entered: 2:41
